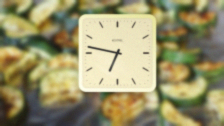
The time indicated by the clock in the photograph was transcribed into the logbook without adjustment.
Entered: 6:47
